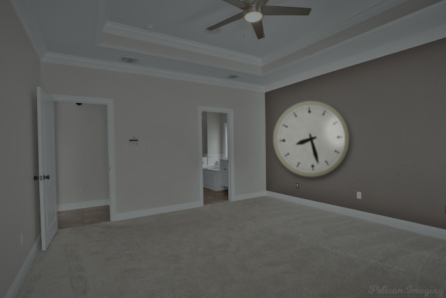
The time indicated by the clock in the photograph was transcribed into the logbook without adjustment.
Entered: 8:28
